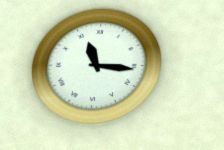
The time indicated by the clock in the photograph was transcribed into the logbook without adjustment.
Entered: 11:16
